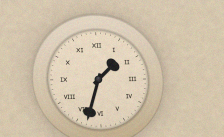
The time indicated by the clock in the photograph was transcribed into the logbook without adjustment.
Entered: 1:33
